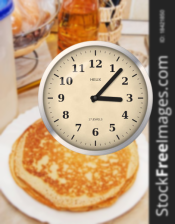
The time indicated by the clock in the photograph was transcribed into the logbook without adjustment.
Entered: 3:07
